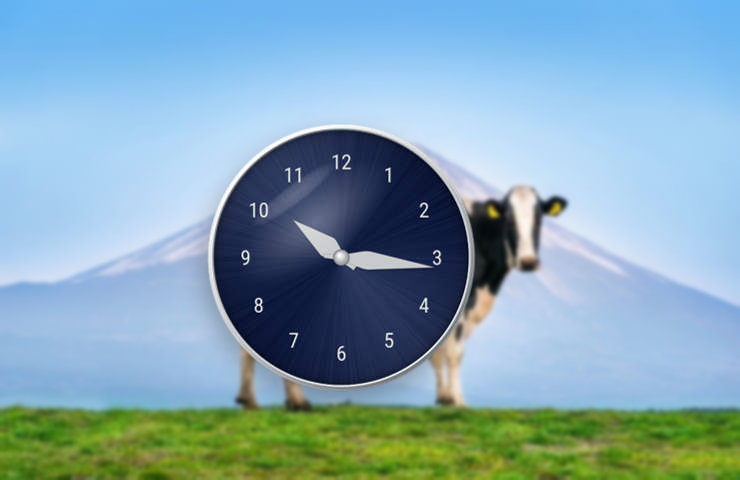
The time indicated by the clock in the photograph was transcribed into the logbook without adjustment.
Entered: 10:16
